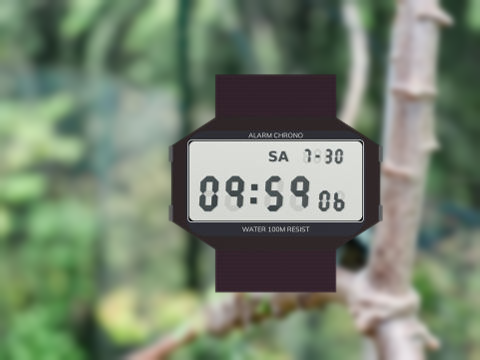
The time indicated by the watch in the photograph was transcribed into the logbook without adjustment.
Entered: 9:59:06
